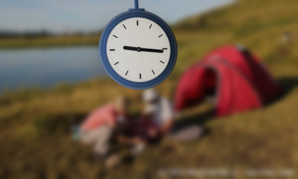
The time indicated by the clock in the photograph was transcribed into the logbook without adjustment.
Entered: 9:16
